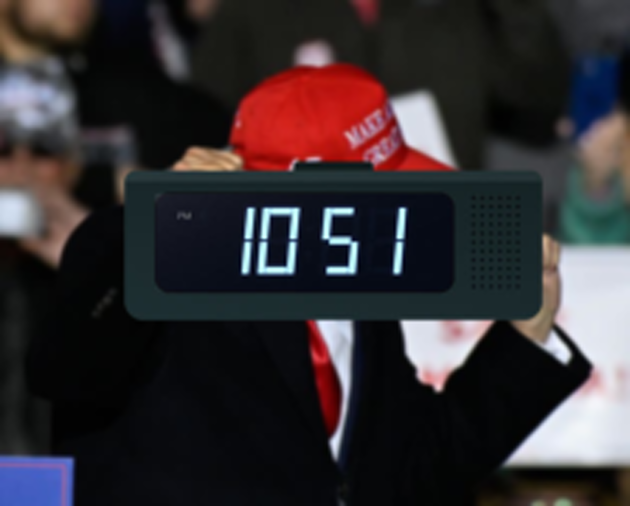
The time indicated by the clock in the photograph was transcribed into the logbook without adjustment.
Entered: 10:51
